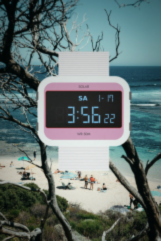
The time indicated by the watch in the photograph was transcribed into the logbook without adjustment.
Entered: 3:56:22
